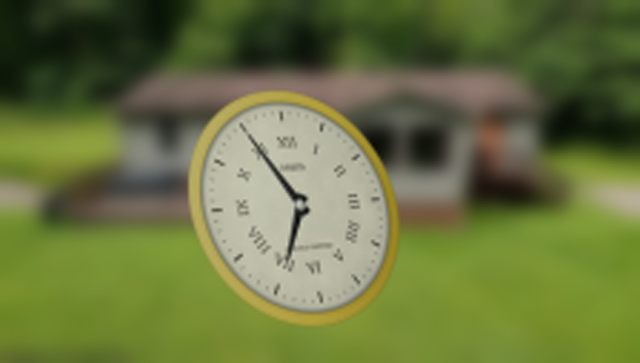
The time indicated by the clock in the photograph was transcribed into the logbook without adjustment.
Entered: 6:55
